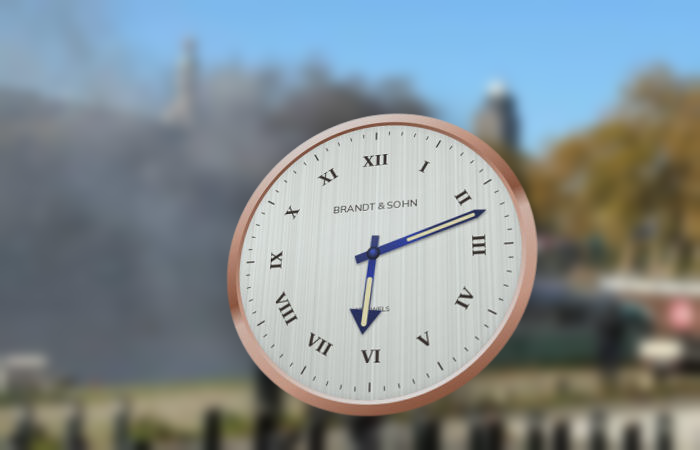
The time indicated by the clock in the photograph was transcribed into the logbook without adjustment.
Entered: 6:12
